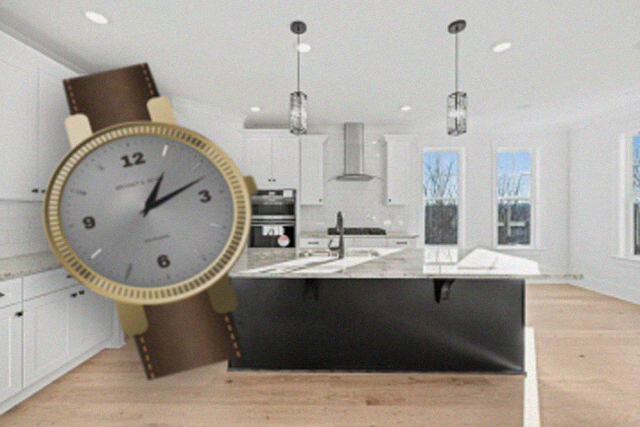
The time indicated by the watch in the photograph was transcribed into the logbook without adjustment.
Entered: 1:12
